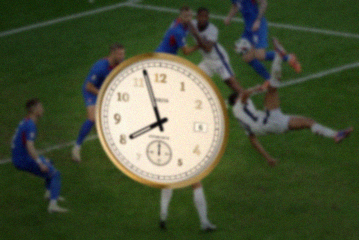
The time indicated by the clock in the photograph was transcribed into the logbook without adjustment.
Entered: 7:57
